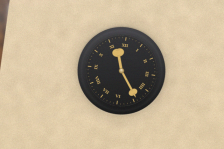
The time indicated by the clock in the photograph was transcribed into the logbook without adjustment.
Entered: 11:24
